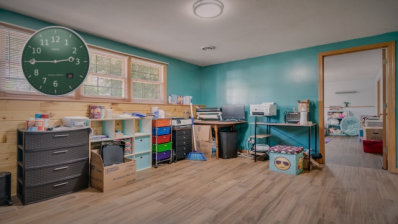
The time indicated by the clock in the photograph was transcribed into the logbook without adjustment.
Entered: 2:45
